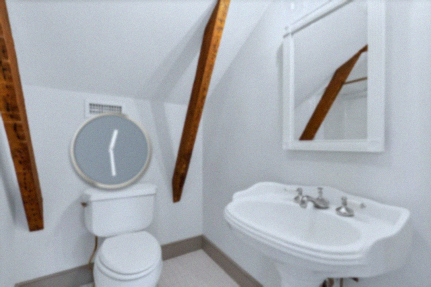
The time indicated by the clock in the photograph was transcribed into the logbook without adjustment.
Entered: 12:29
